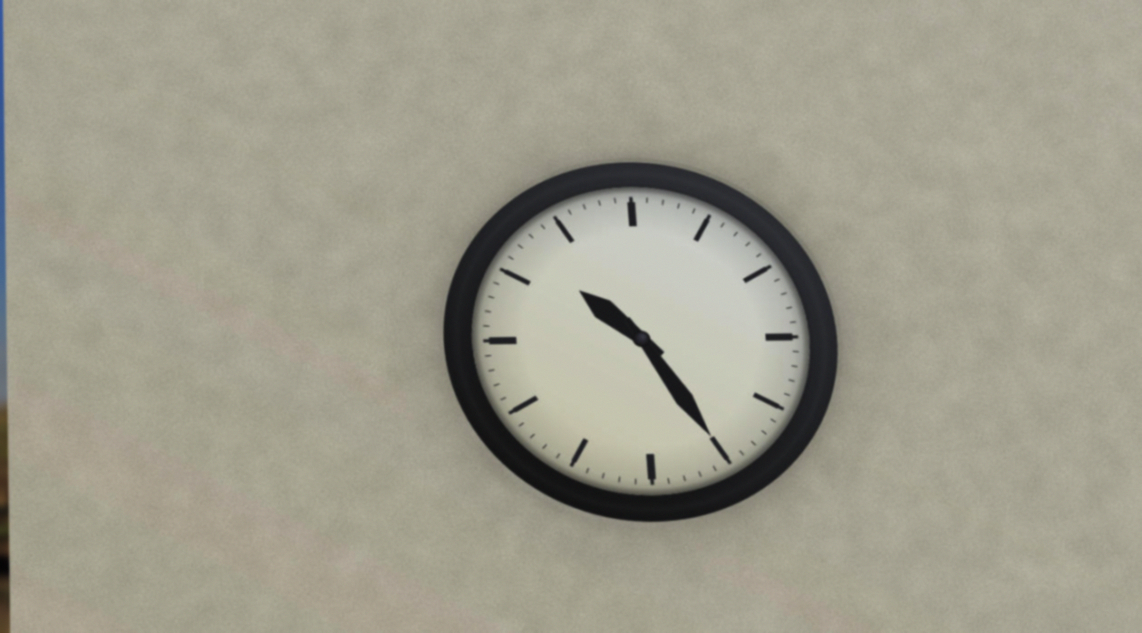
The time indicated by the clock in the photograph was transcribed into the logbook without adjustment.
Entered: 10:25
